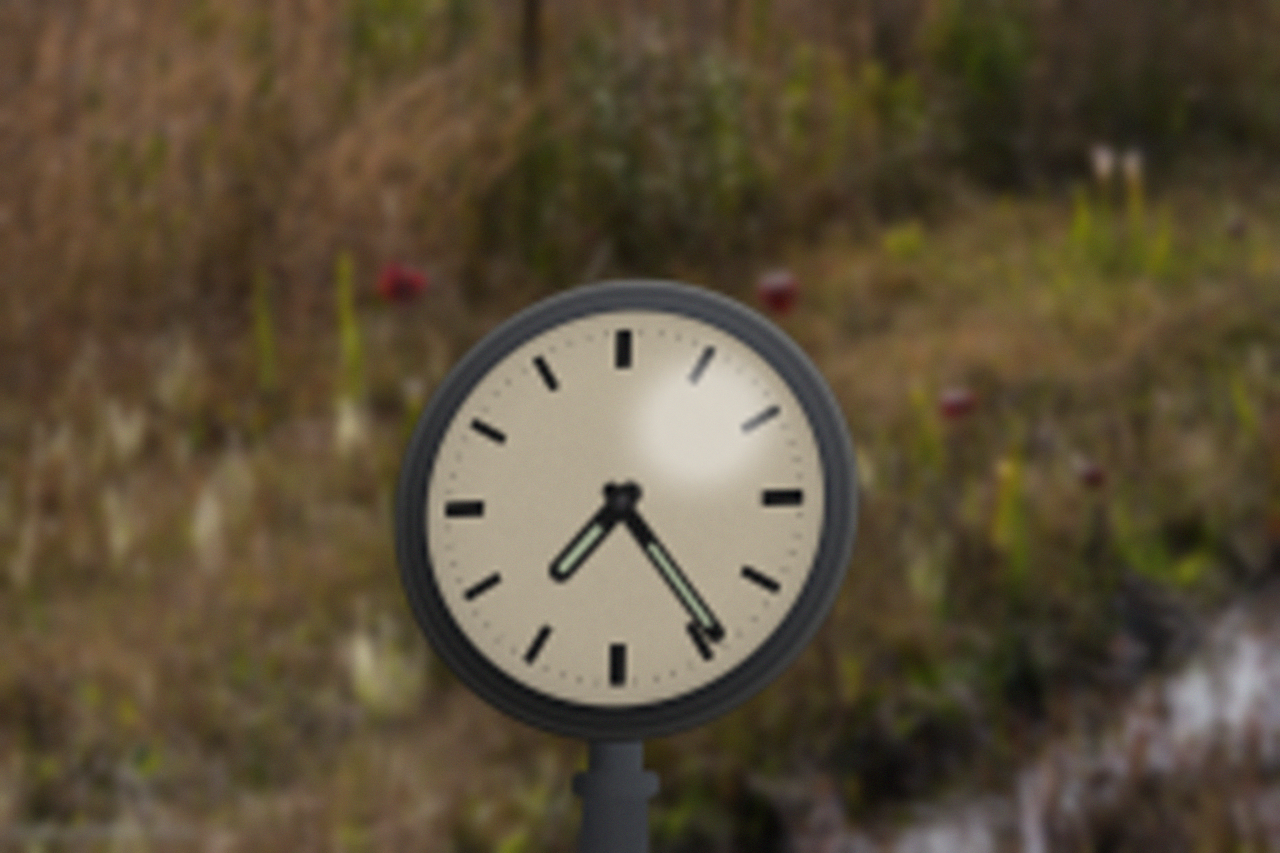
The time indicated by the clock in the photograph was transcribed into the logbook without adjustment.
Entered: 7:24
